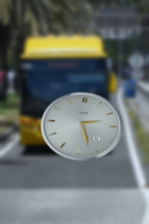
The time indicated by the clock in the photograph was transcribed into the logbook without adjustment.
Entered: 2:27
